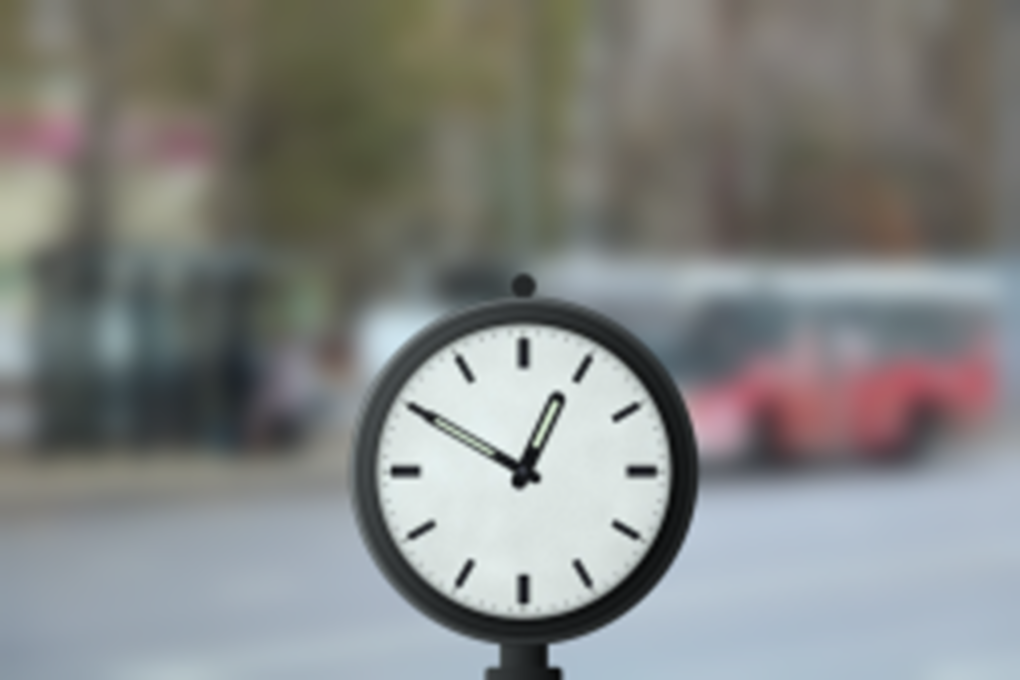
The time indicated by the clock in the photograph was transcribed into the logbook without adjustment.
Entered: 12:50
